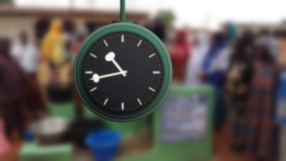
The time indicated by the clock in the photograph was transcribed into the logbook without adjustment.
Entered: 10:43
